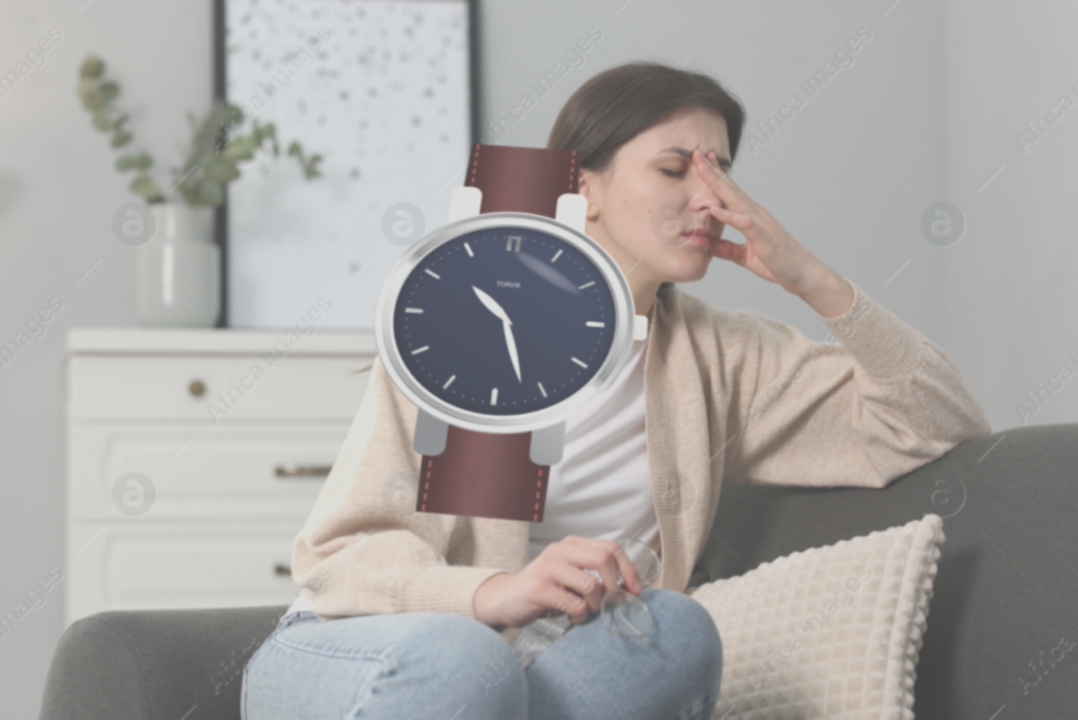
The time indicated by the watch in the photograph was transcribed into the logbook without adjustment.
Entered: 10:27
